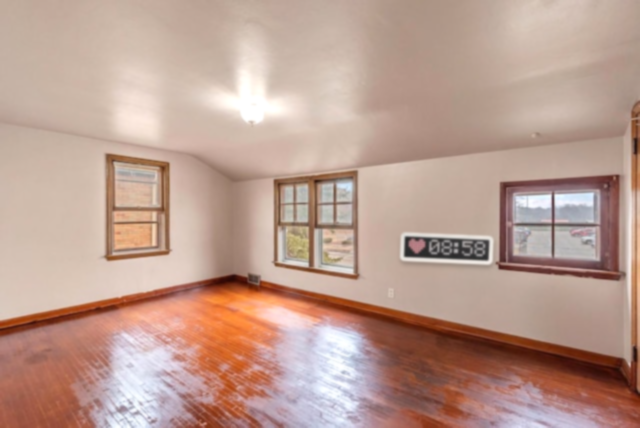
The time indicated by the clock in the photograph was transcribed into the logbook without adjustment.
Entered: 8:58
